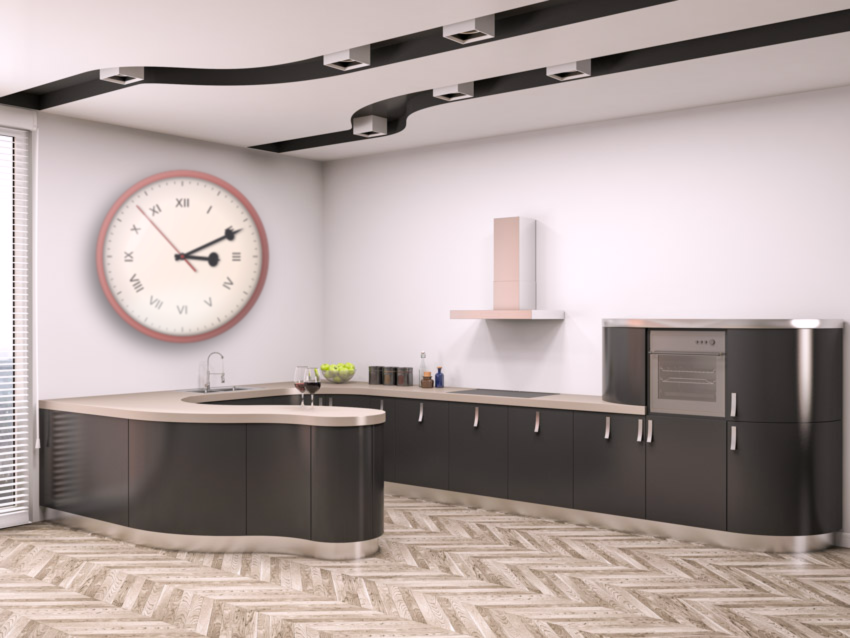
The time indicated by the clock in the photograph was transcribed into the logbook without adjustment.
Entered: 3:10:53
